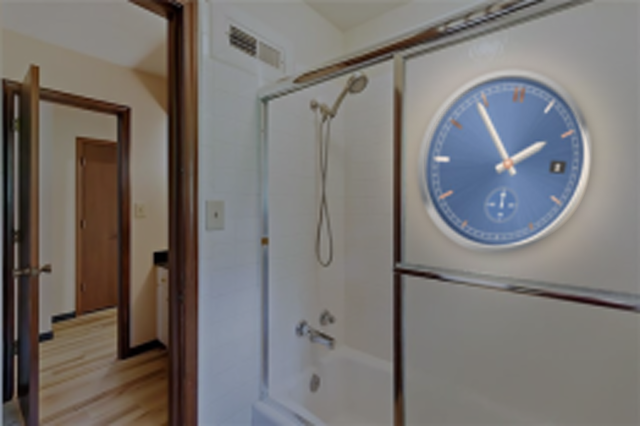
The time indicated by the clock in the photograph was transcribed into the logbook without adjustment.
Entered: 1:54
